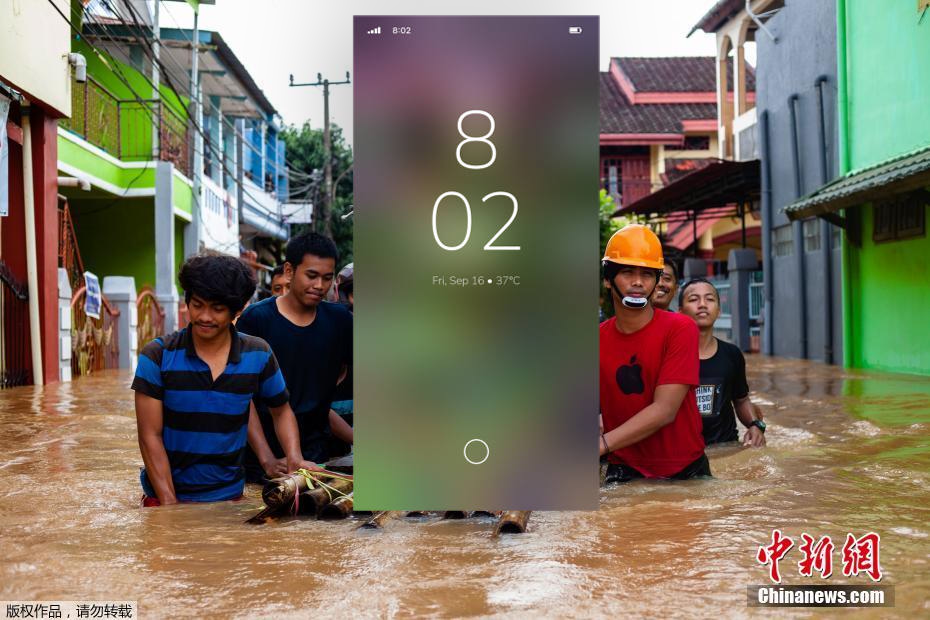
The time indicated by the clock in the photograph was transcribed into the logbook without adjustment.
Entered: 8:02
